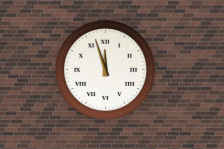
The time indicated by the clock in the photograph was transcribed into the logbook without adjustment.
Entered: 11:57
